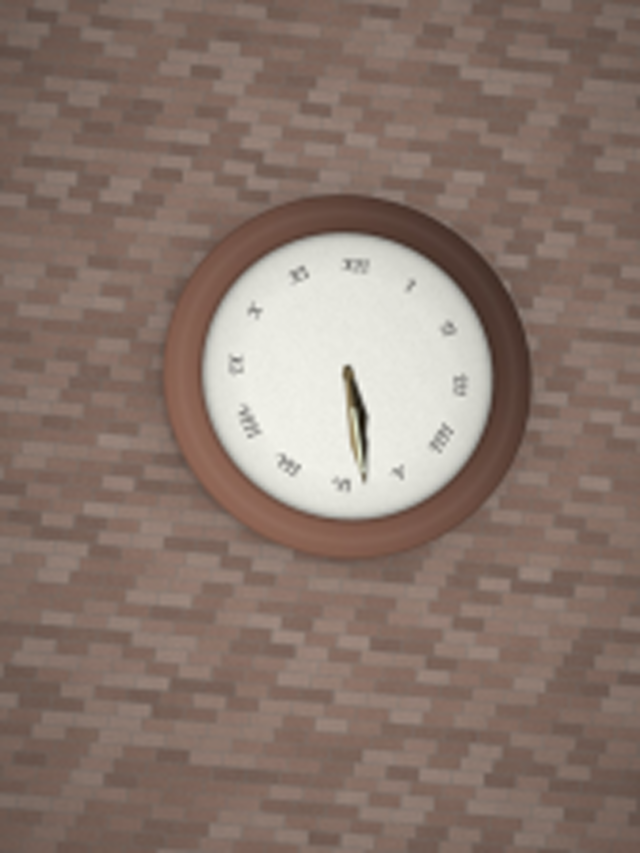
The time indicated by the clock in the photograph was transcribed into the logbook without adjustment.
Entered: 5:28
